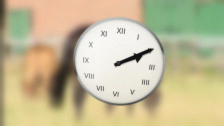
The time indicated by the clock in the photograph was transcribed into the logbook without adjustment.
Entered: 2:10
